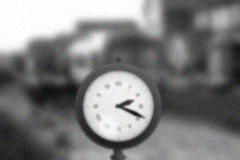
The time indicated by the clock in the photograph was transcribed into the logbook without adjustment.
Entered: 2:19
